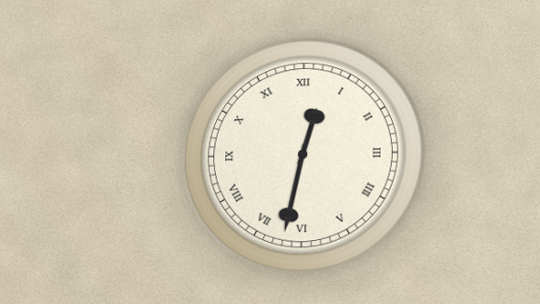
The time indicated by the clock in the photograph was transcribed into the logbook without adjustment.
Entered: 12:32
